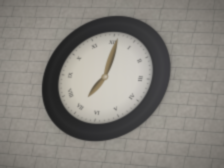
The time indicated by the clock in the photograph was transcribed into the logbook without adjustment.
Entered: 7:01
